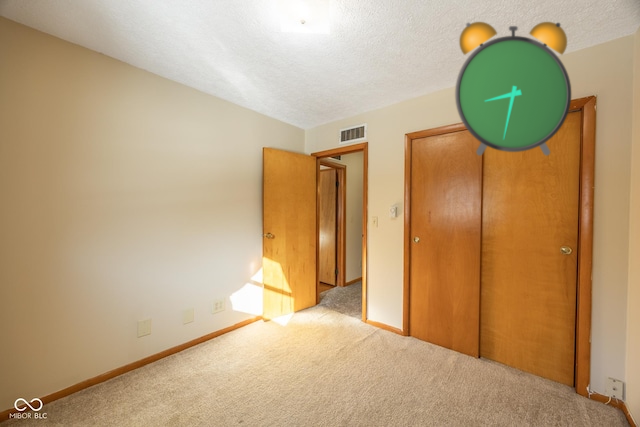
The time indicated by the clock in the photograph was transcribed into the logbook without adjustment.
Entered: 8:32
